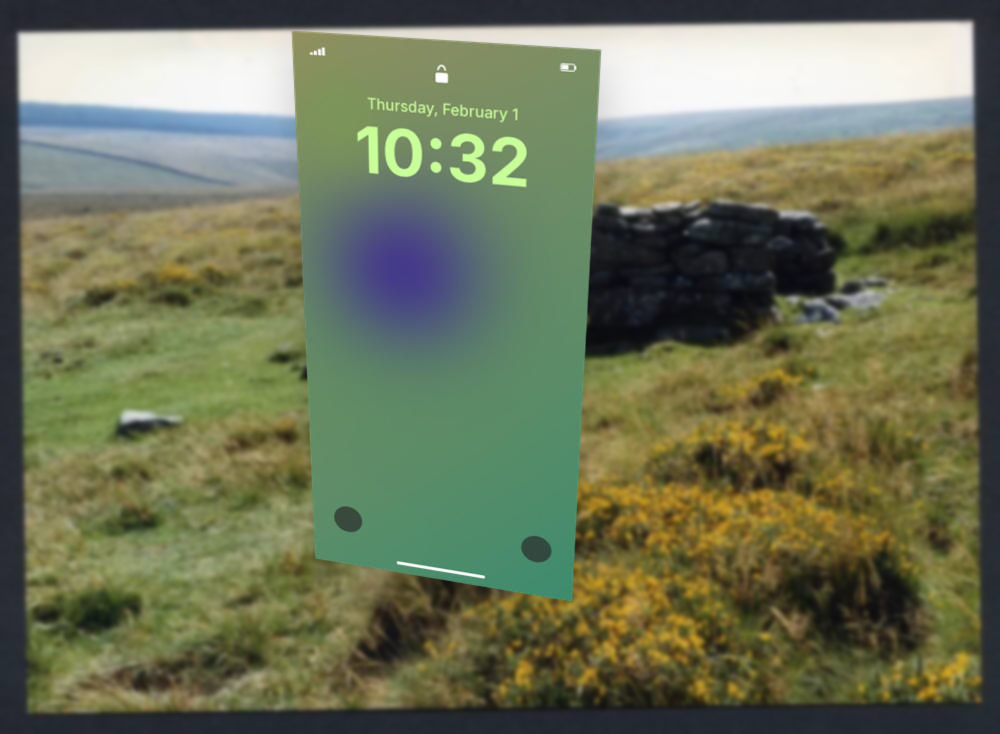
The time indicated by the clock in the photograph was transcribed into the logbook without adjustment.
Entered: 10:32
